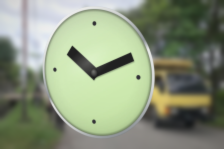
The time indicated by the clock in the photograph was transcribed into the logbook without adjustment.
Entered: 10:11
